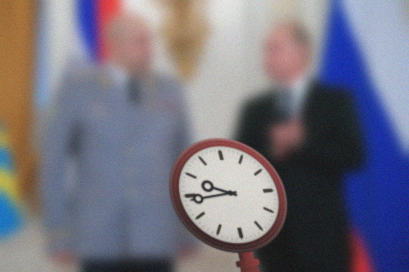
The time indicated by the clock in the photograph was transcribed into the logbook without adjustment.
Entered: 9:44
